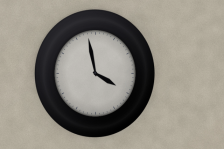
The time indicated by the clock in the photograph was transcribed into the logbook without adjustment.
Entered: 3:58
